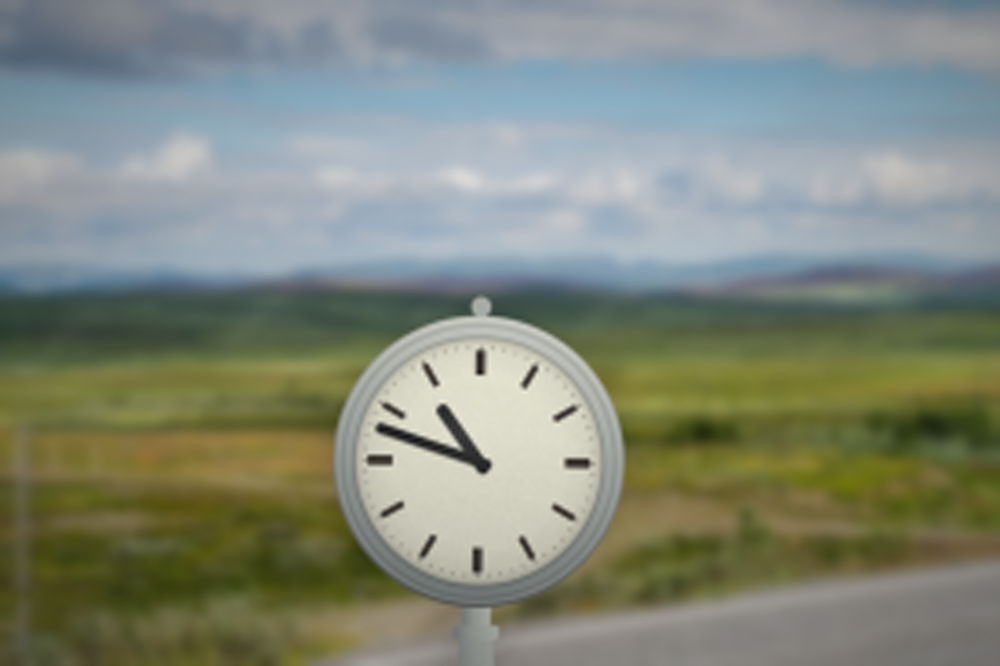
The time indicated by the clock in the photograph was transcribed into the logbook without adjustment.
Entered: 10:48
